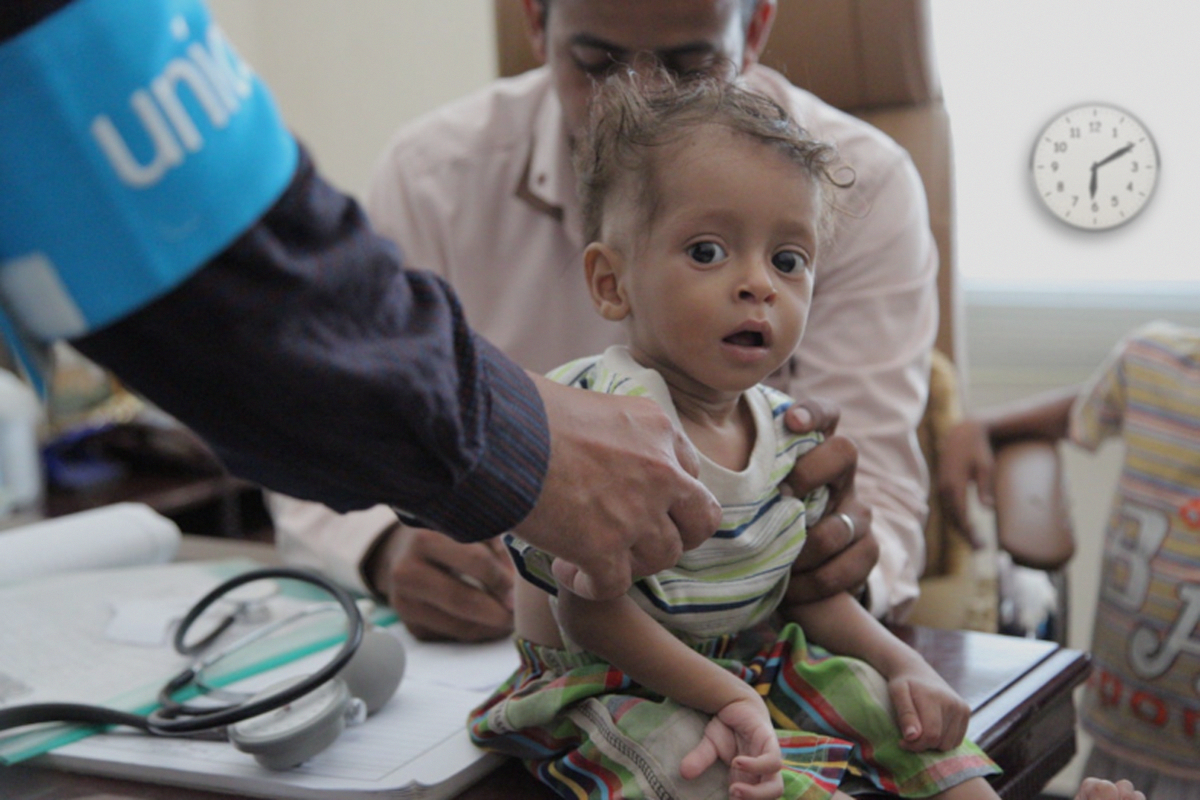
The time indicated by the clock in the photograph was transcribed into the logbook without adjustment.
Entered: 6:10
